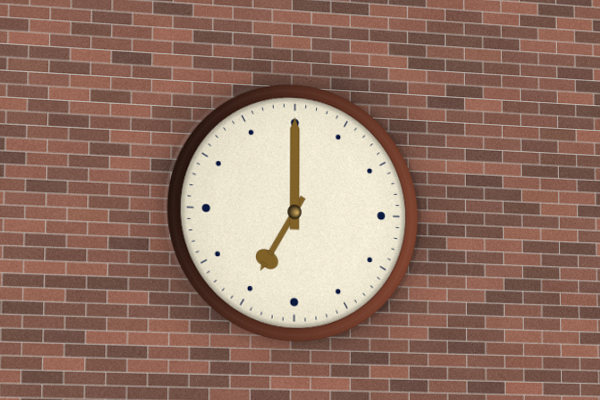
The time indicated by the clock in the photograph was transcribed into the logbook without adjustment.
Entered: 7:00
